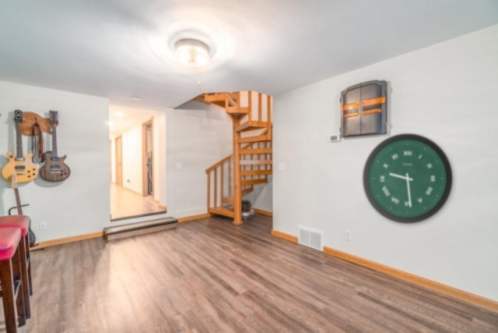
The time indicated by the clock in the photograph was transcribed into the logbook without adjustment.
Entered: 9:29
